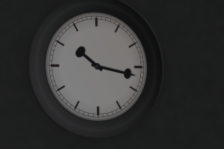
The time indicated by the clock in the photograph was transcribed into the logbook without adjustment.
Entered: 10:17
